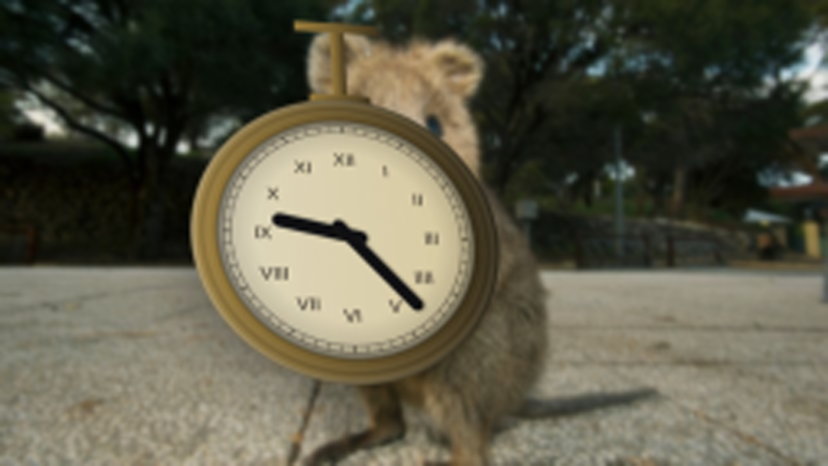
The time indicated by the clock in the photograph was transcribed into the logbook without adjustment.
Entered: 9:23
